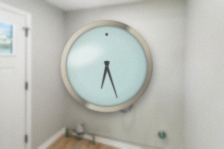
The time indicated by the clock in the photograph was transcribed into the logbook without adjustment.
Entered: 6:27
